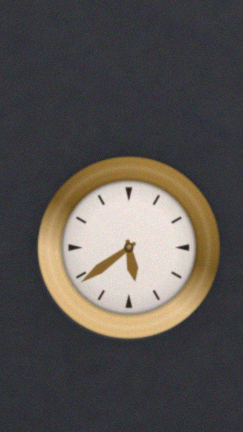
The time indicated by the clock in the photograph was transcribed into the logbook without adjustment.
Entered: 5:39
